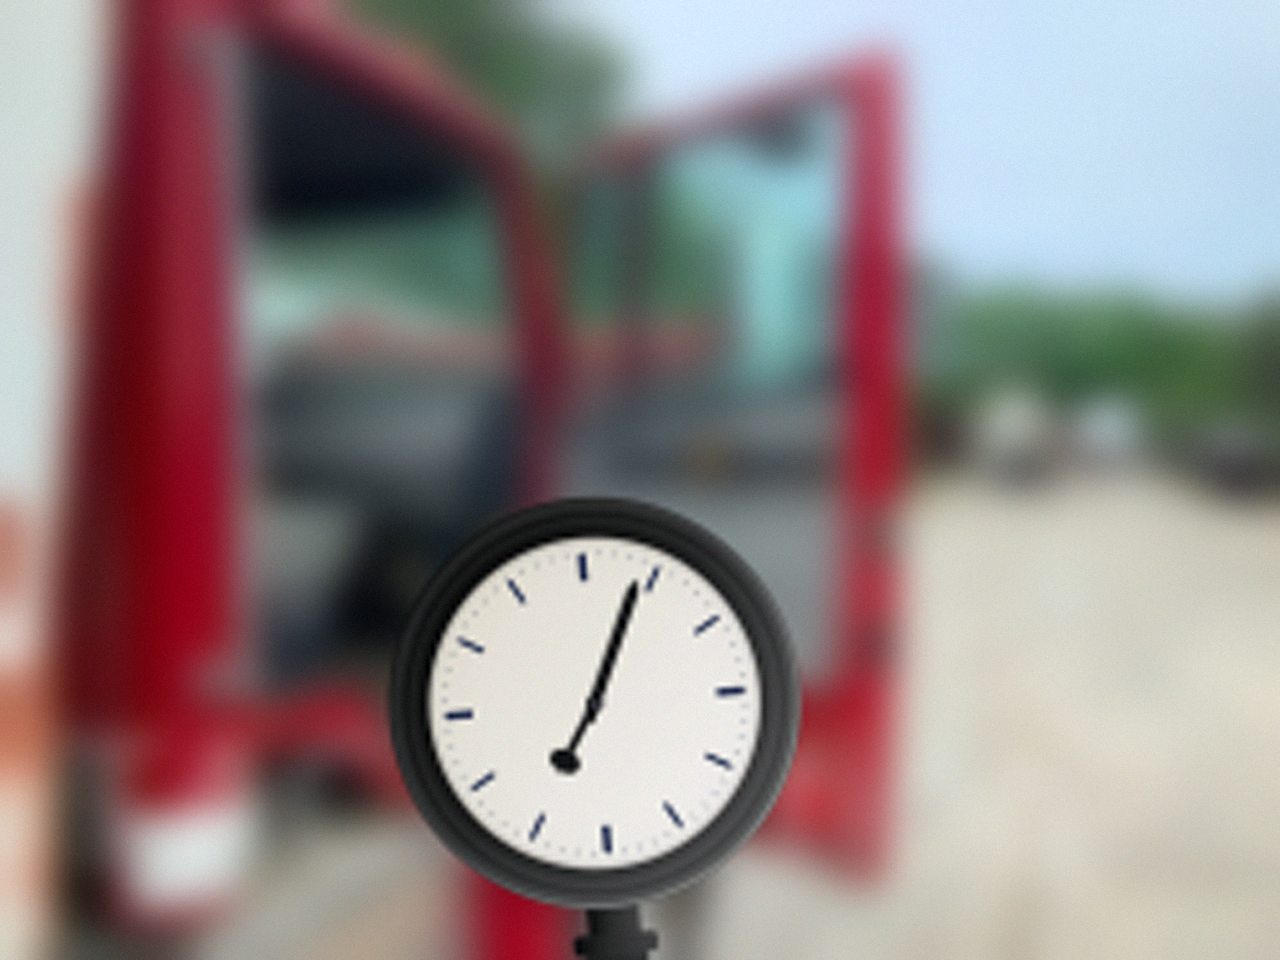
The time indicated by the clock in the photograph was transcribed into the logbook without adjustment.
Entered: 7:04
